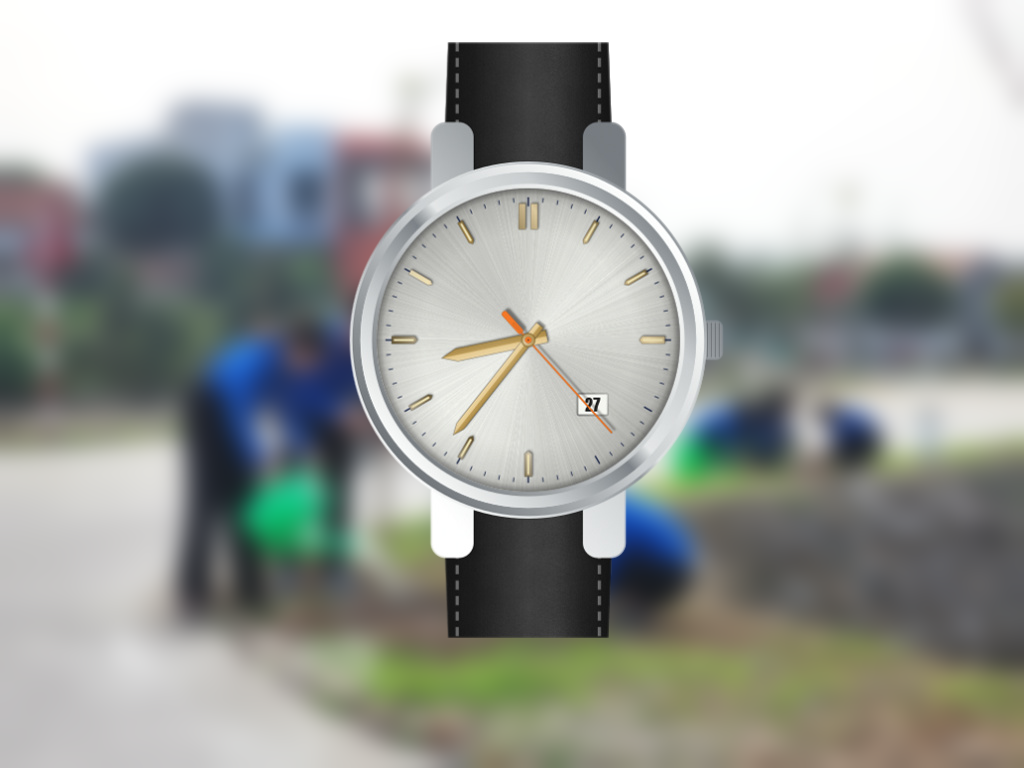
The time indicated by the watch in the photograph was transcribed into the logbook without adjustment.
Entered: 8:36:23
